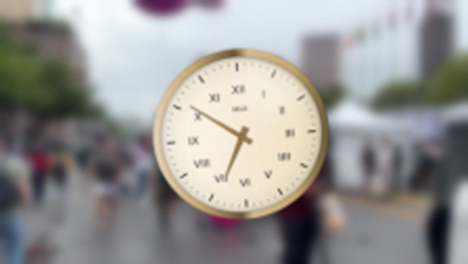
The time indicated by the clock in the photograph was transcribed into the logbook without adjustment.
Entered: 6:51
